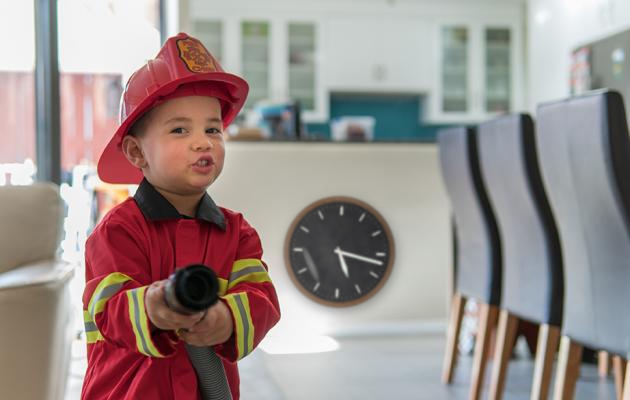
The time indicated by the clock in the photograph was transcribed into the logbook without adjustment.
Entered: 5:17
